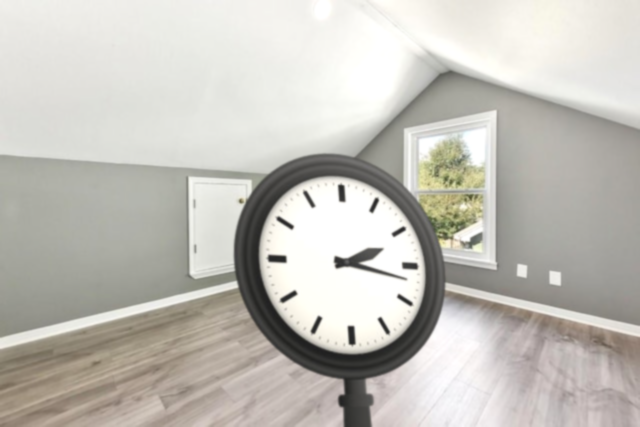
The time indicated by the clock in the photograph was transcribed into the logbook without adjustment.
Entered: 2:17
